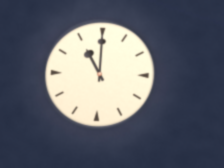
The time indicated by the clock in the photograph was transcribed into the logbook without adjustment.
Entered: 11:00
